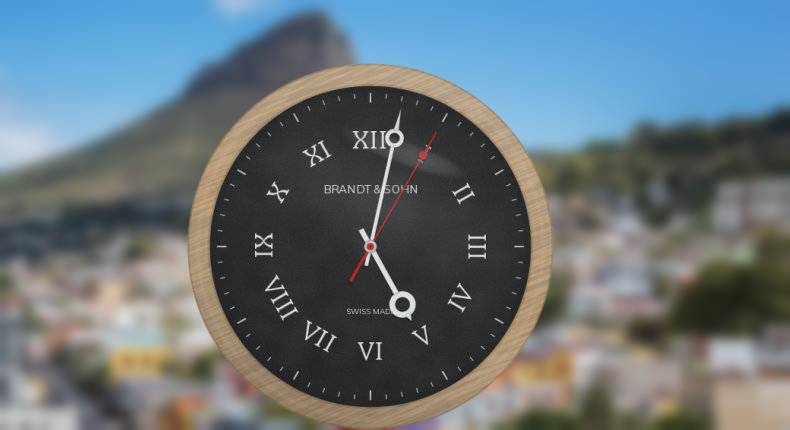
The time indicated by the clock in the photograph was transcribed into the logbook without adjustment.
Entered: 5:02:05
